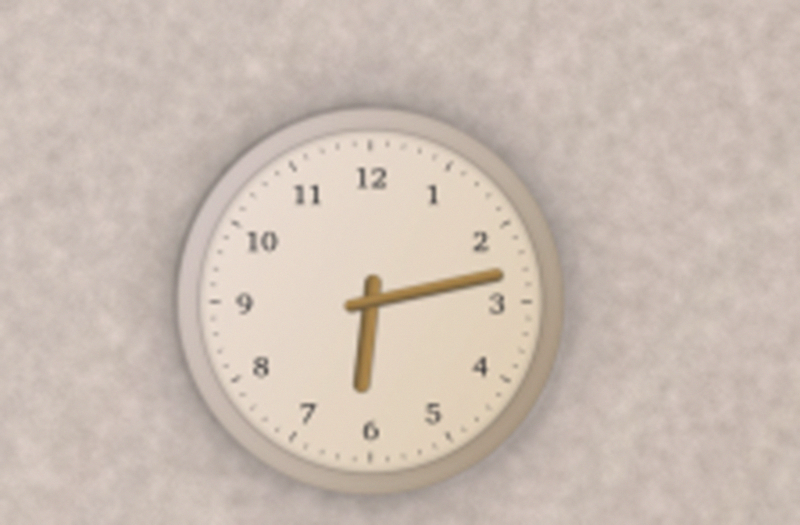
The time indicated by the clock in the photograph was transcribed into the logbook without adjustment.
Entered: 6:13
